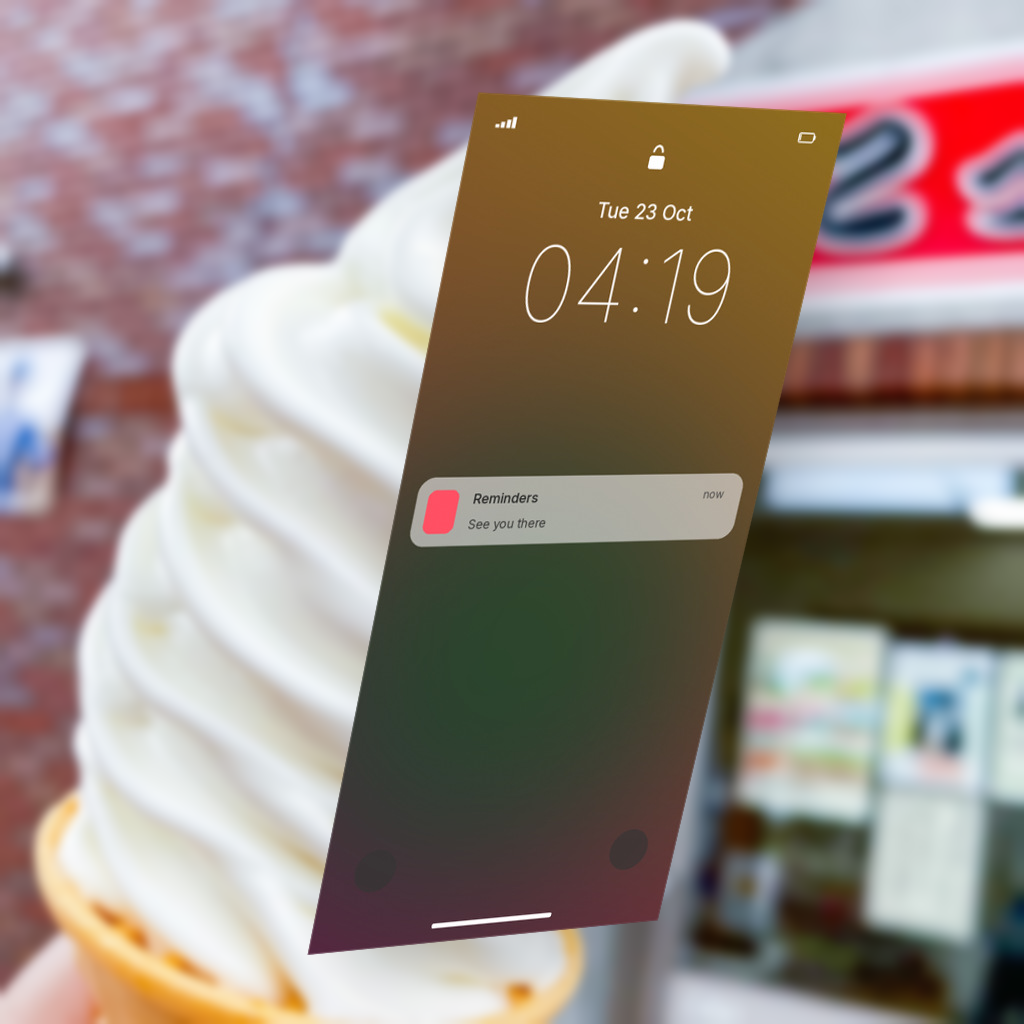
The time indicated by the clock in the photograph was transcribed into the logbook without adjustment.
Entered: 4:19
